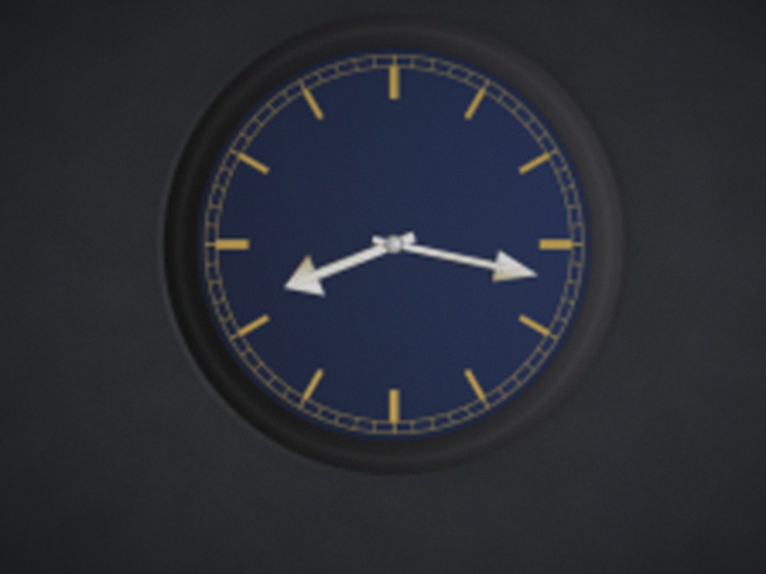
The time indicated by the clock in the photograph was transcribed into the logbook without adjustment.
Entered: 8:17
